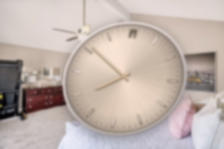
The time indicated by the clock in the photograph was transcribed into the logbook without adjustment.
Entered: 7:51
